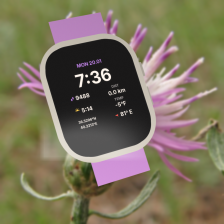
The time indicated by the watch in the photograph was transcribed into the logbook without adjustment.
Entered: 7:36
